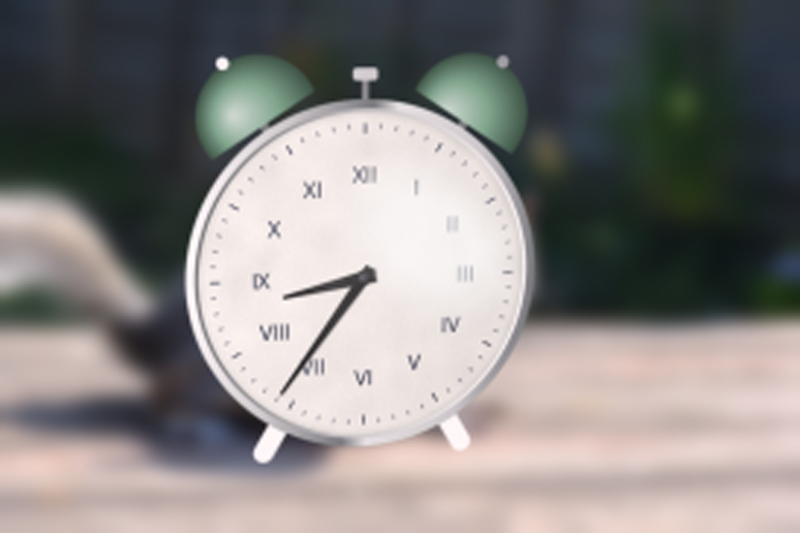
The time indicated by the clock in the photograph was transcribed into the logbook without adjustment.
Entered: 8:36
